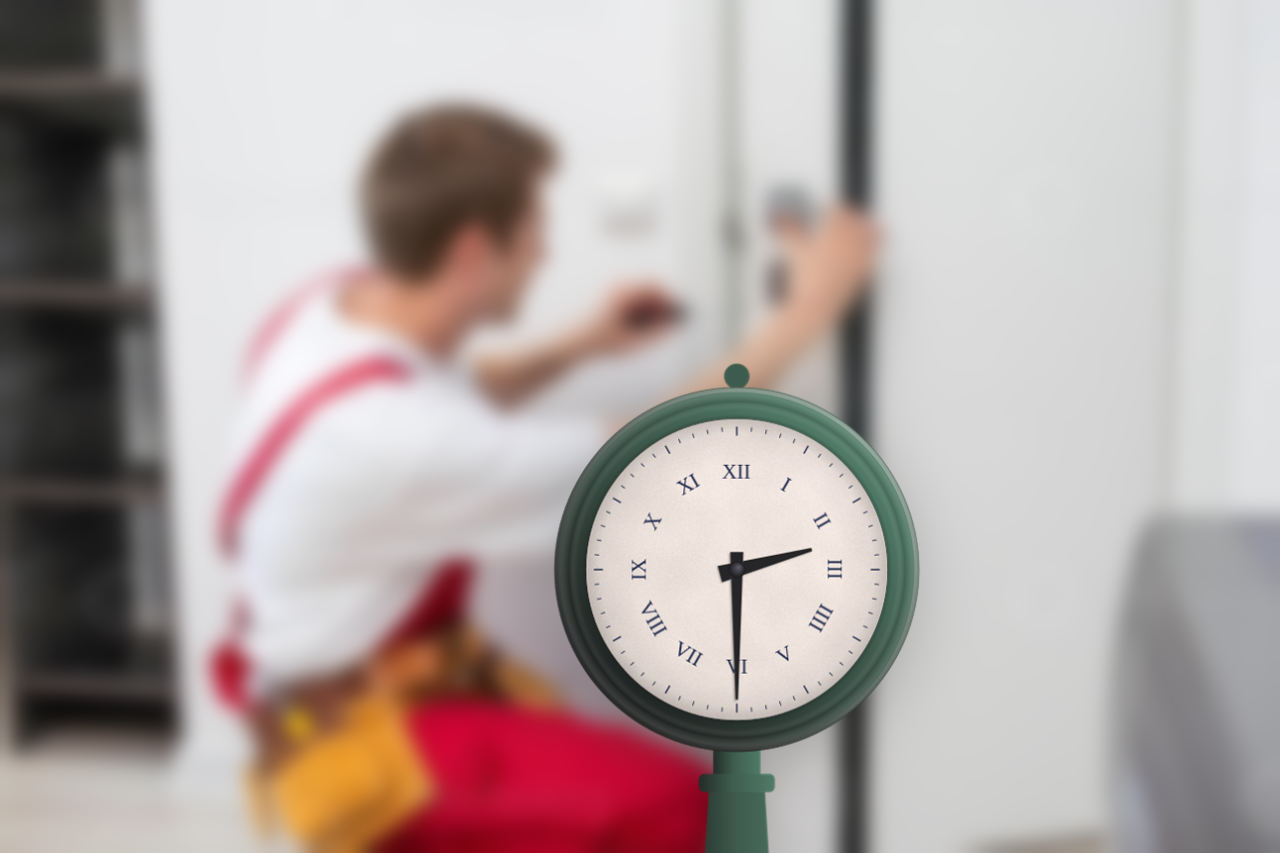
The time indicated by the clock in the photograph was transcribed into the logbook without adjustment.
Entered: 2:30
